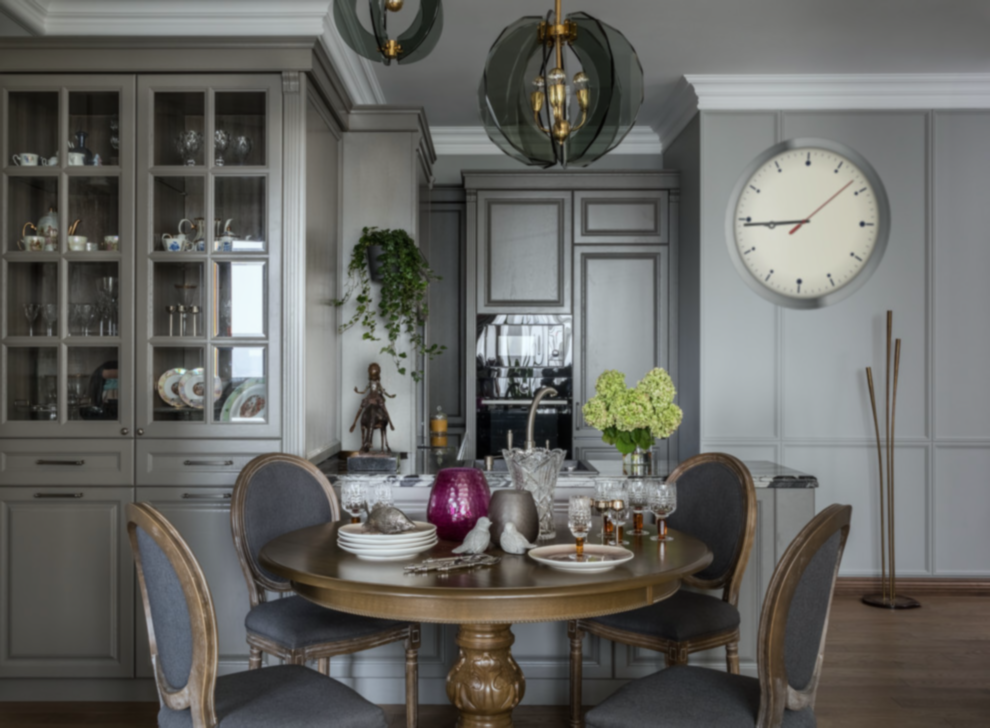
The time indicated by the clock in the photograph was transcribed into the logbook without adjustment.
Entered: 8:44:08
